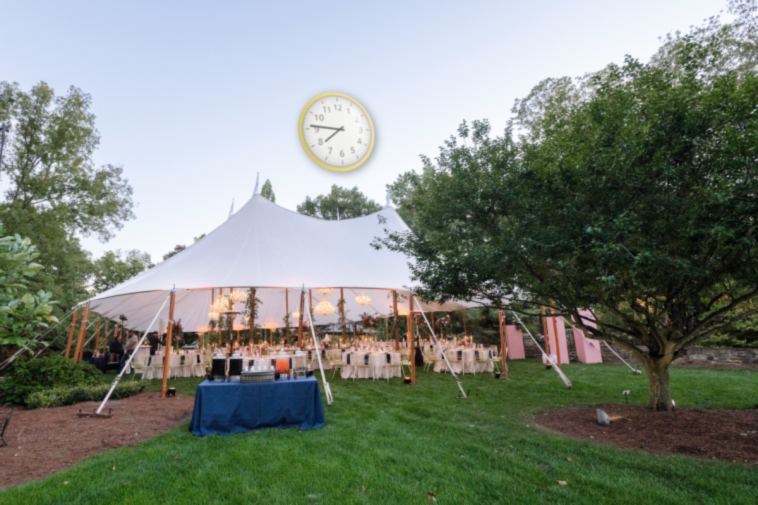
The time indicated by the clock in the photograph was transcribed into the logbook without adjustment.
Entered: 7:46
